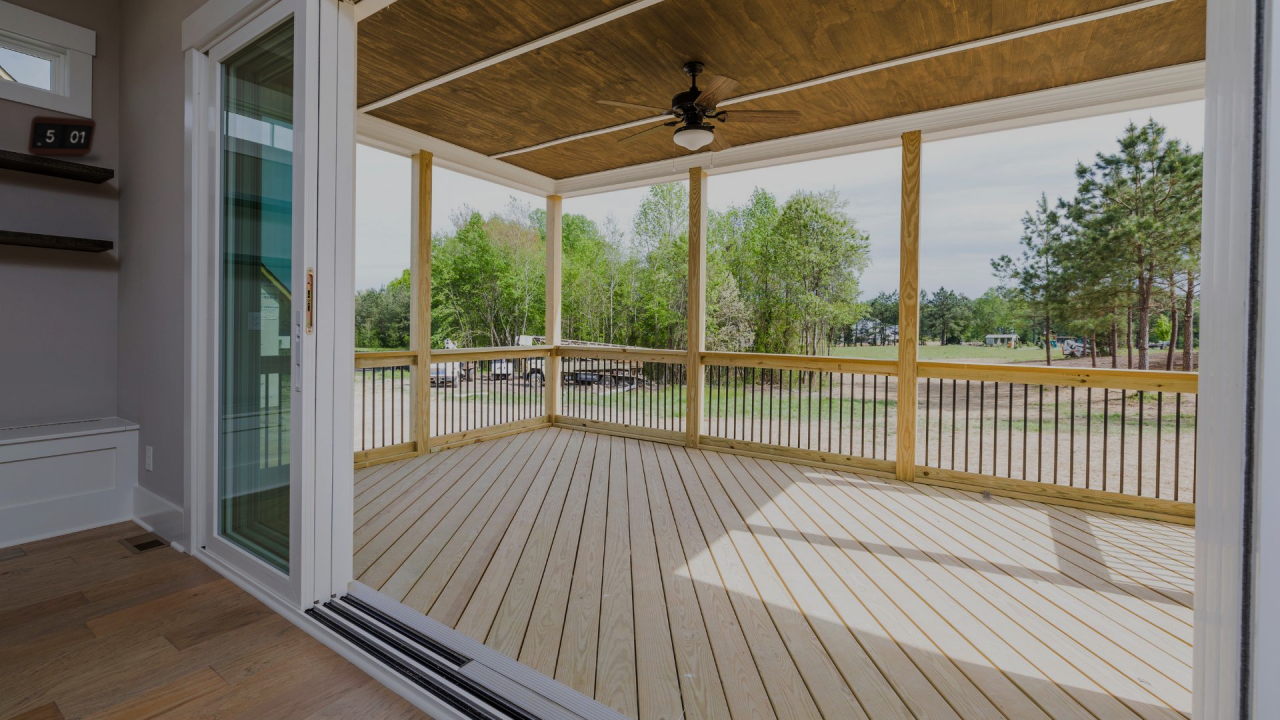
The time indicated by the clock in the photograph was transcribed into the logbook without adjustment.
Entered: 5:01
